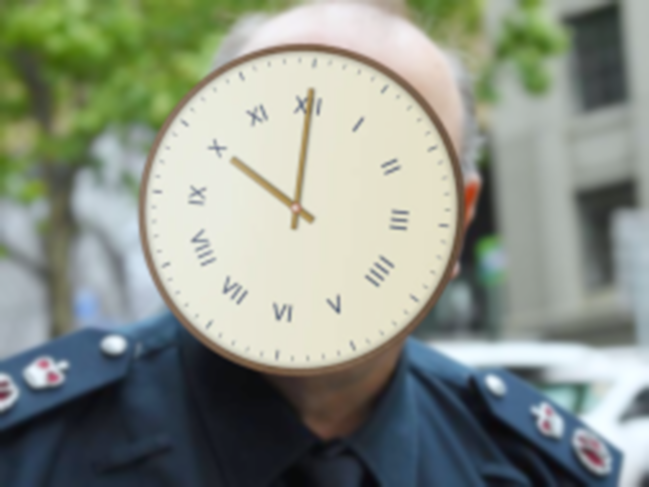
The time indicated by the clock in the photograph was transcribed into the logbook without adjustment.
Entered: 10:00
